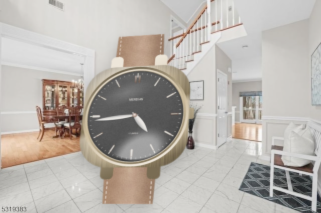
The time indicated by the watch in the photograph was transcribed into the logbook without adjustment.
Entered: 4:44
